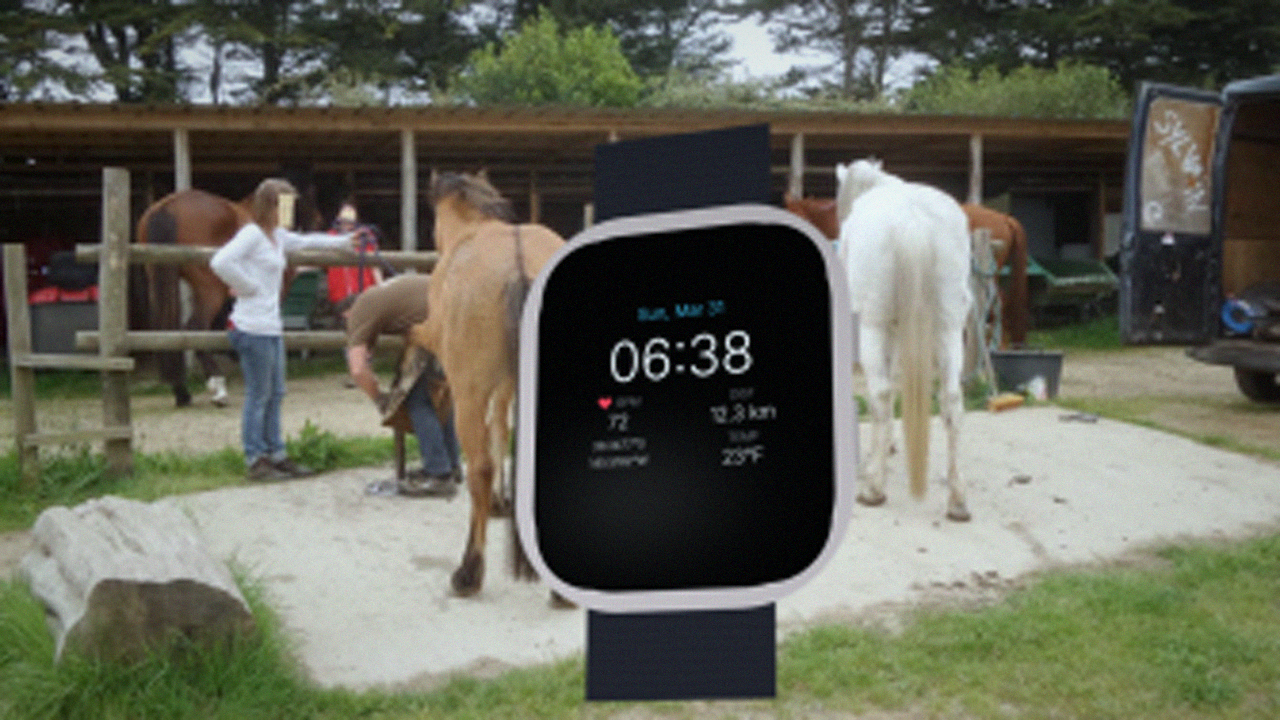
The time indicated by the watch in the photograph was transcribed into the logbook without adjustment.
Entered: 6:38
